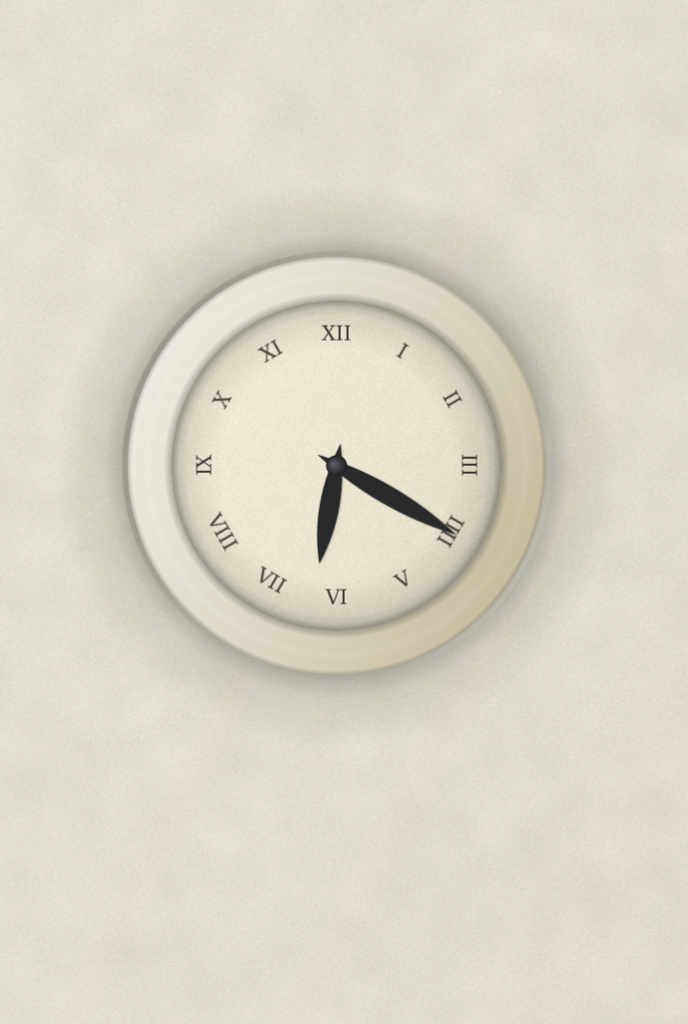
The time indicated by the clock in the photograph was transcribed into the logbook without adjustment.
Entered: 6:20
